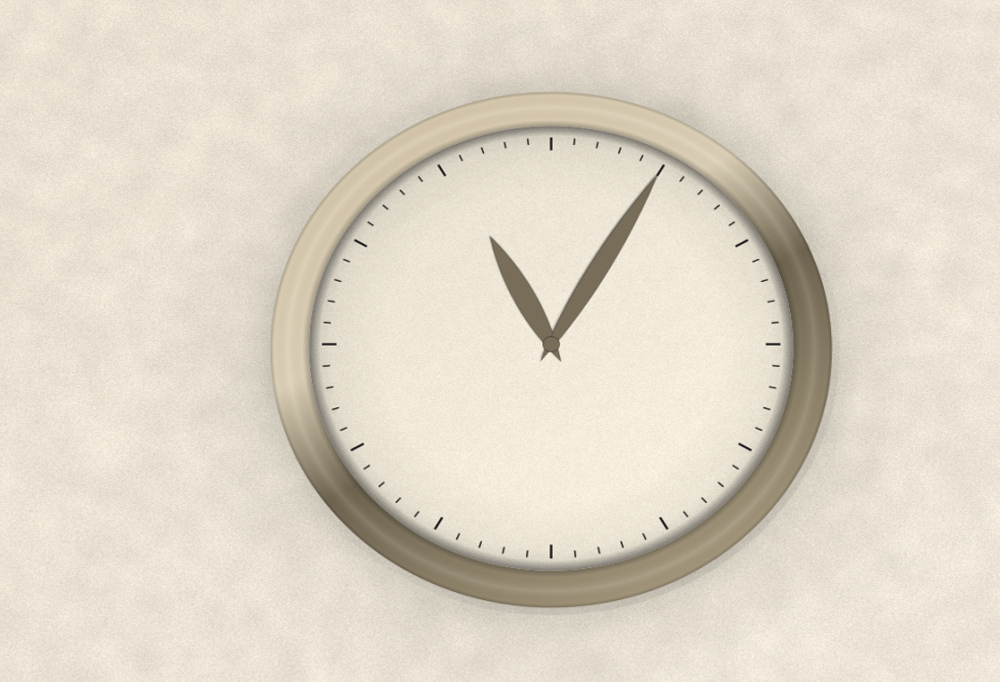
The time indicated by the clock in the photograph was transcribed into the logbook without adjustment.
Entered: 11:05
